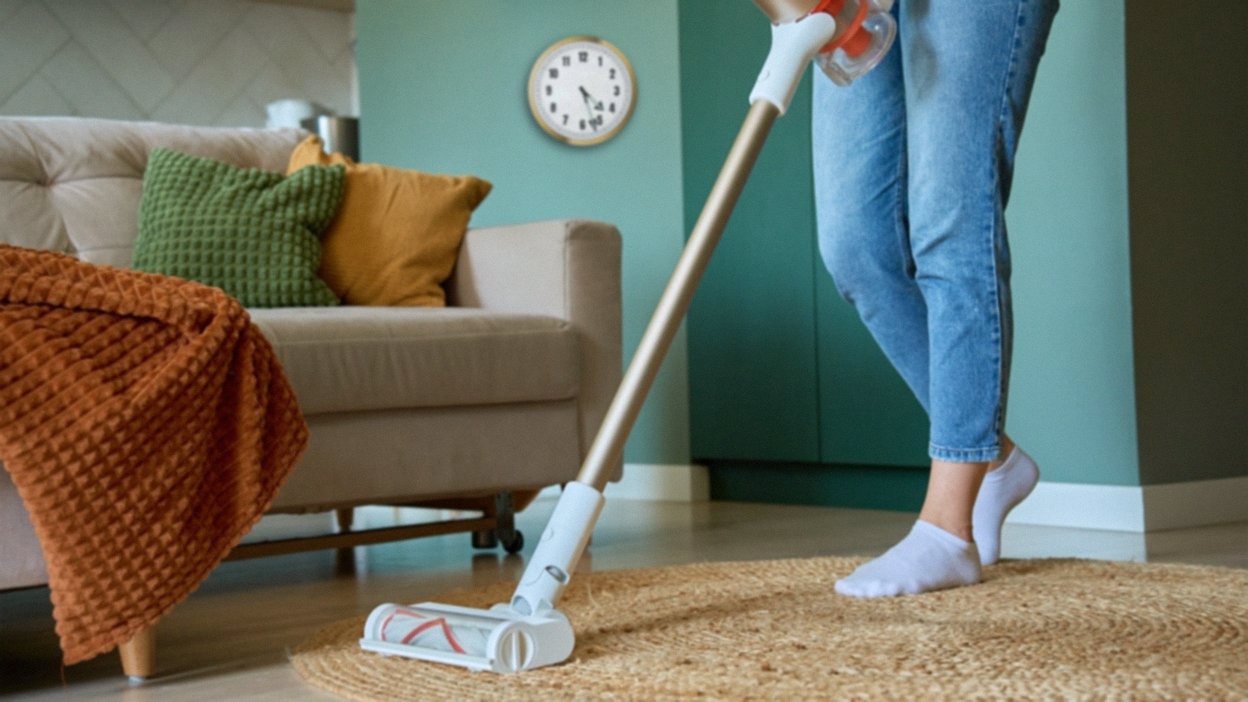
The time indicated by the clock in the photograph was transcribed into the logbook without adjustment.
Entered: 4:27
